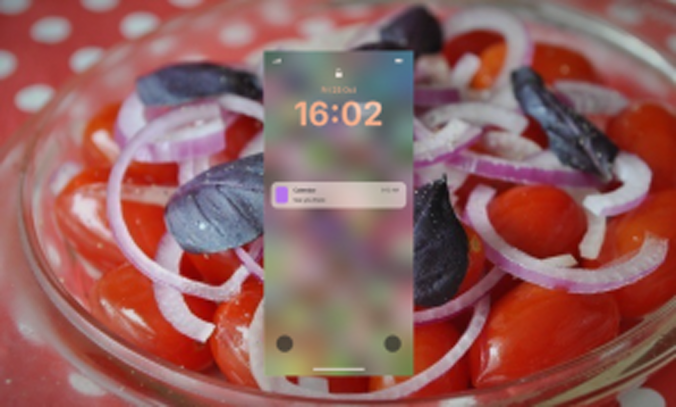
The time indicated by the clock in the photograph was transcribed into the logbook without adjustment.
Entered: 16:02
